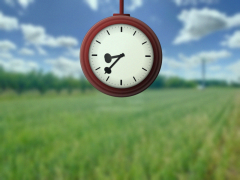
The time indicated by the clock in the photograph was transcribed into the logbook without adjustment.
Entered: 8:37
